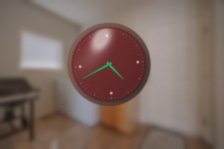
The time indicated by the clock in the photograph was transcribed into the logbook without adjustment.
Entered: 4:41
